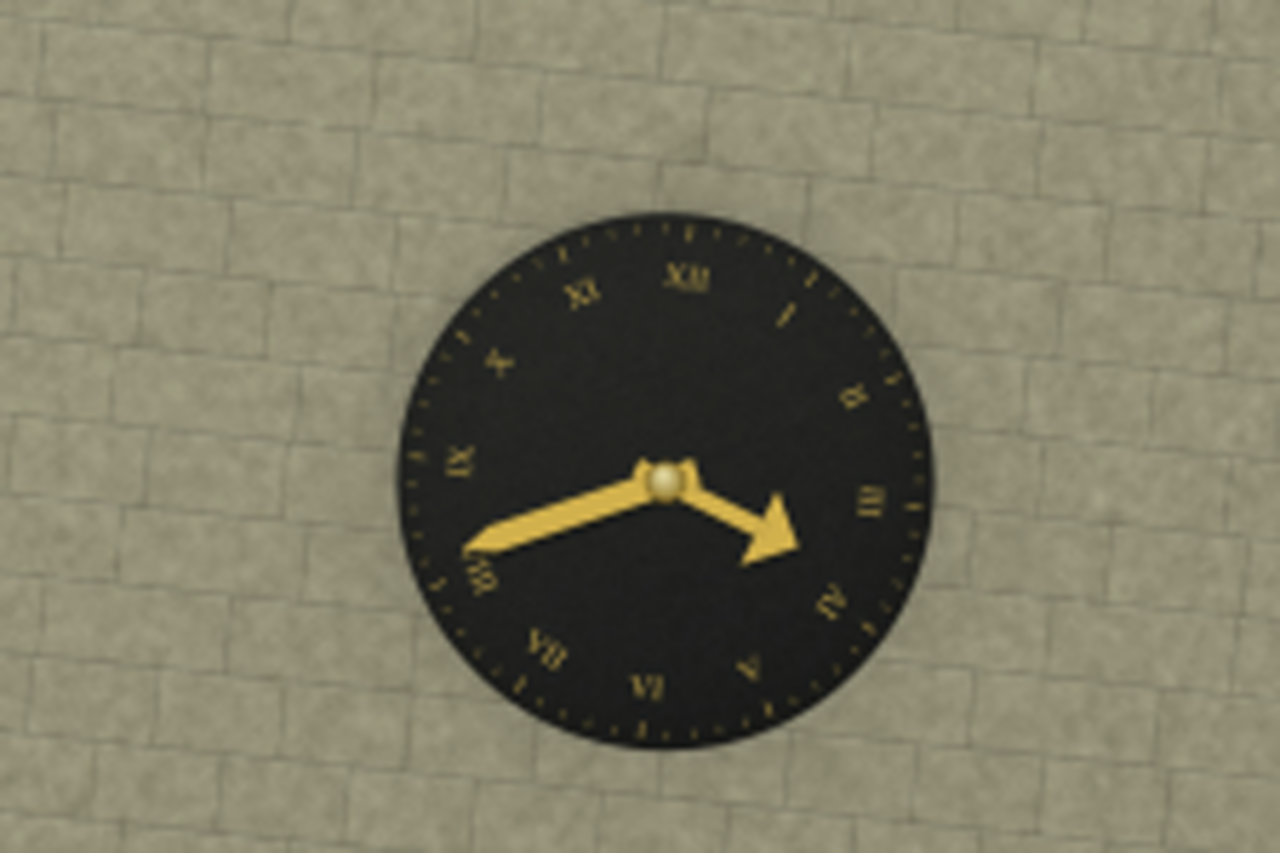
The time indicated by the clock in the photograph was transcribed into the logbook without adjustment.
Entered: 3:41
